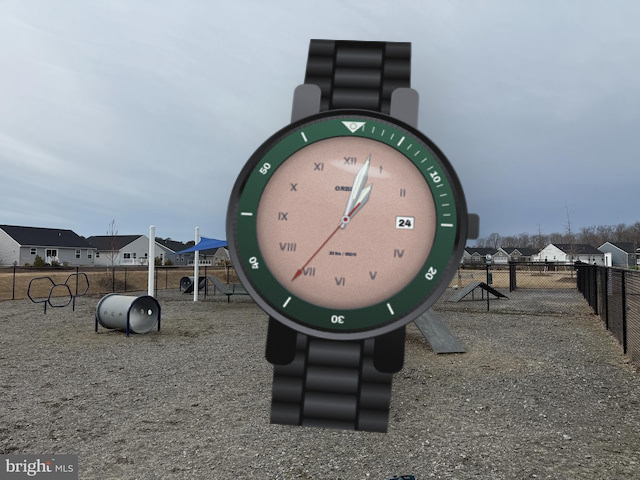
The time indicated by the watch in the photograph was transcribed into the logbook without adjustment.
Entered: 1:02:36
